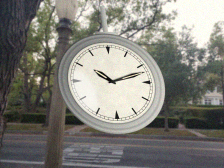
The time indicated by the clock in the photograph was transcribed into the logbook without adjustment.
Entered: 10:12
